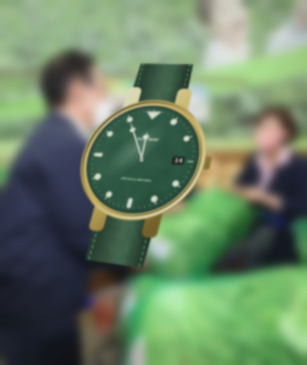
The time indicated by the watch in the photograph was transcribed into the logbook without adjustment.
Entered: 11:55
